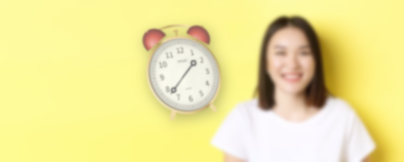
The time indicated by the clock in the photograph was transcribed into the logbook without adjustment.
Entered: 1:38
